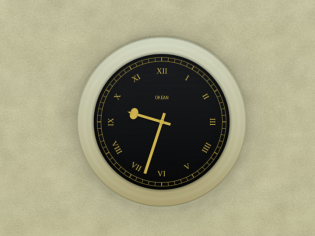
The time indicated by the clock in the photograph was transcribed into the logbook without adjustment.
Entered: 9:33
